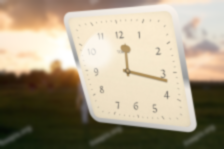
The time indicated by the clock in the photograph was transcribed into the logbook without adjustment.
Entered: 12:17
